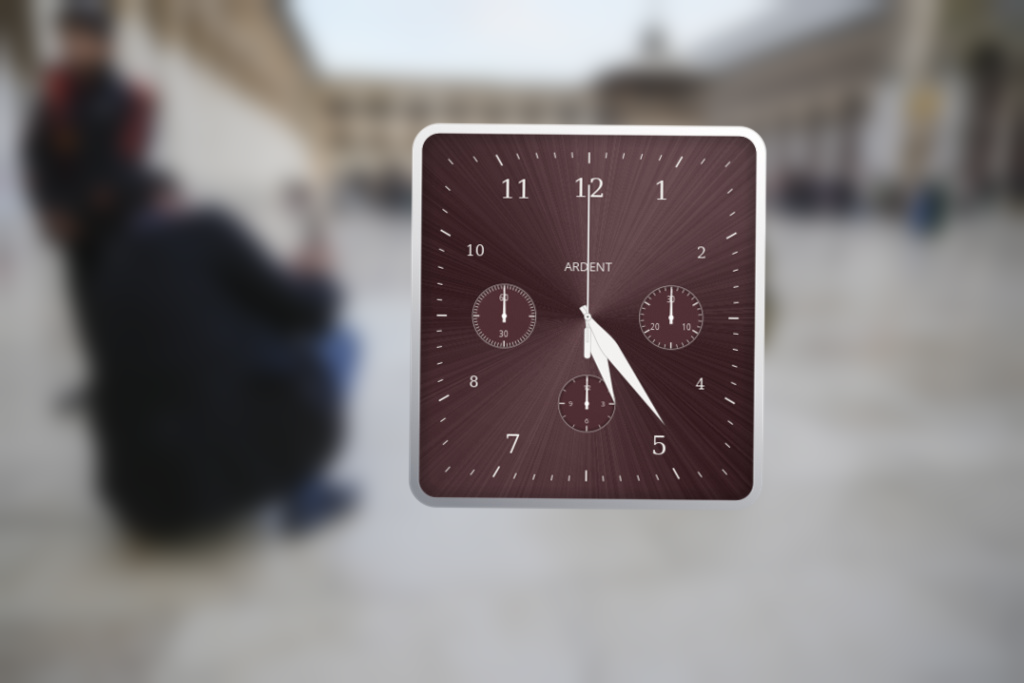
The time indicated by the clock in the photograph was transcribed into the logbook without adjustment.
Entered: 5:24
